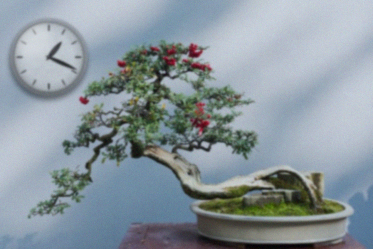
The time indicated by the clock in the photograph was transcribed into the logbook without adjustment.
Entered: 1:19
